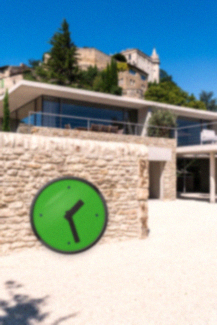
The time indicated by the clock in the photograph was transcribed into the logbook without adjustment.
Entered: 1:27
